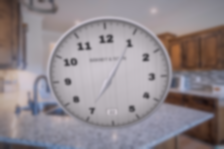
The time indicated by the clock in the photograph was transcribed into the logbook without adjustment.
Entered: 7:05
